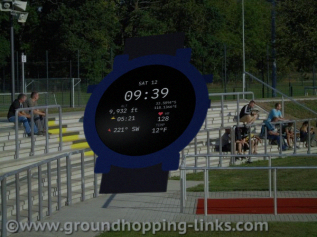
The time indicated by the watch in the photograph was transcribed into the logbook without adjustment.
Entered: 9:39
